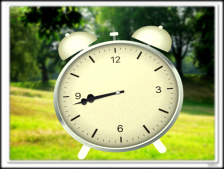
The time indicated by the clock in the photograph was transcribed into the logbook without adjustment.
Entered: 8:43
